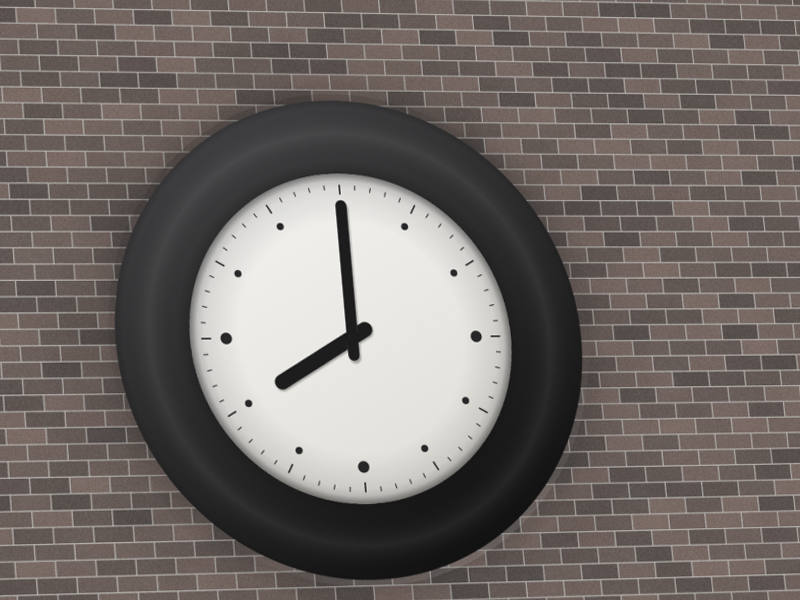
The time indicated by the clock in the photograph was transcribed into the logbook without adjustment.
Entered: 8:00
